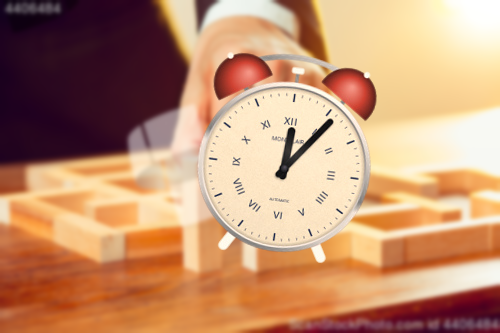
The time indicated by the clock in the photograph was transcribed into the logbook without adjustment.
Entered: 12:06
